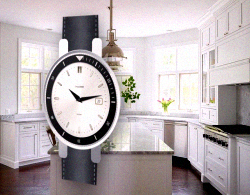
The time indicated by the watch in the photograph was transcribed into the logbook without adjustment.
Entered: 10:13
